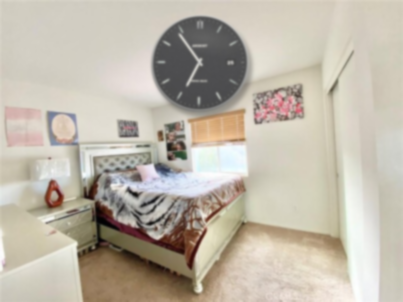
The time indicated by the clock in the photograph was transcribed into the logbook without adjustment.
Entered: 6:54
